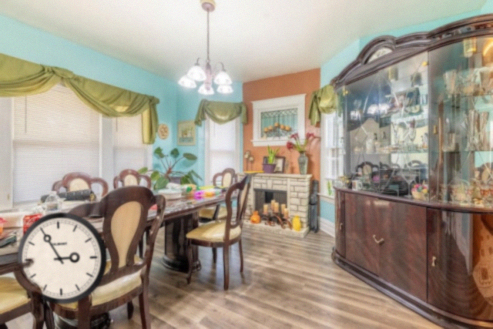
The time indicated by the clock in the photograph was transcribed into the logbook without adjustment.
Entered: 2:55
